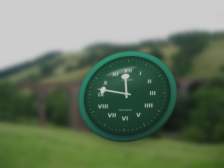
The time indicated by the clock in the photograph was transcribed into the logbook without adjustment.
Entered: 11:47
